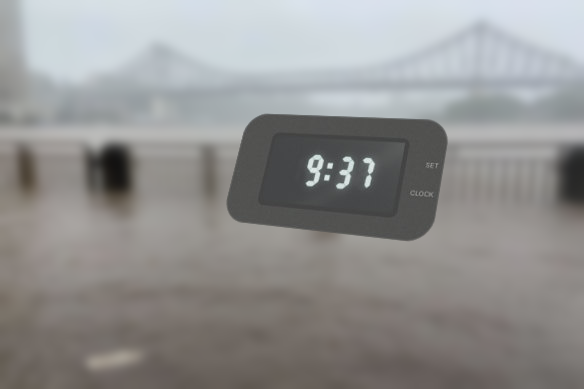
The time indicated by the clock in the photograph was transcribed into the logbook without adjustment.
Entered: 9:37
